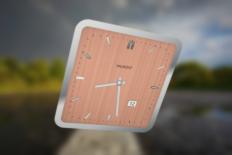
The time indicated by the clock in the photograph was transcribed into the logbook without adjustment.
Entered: 8:28
